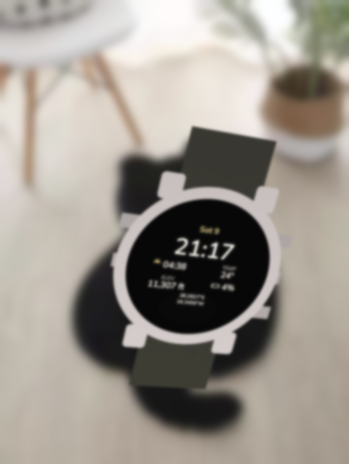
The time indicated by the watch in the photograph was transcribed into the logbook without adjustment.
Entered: 21:17
